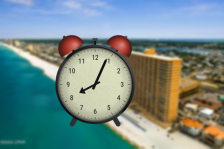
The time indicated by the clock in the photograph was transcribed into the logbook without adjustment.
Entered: 8:04
